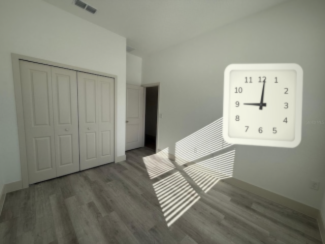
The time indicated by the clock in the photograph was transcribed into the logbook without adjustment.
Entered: 9:01
